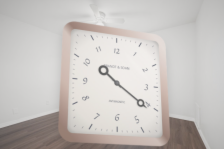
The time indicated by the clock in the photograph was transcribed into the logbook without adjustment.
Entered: 10:21
